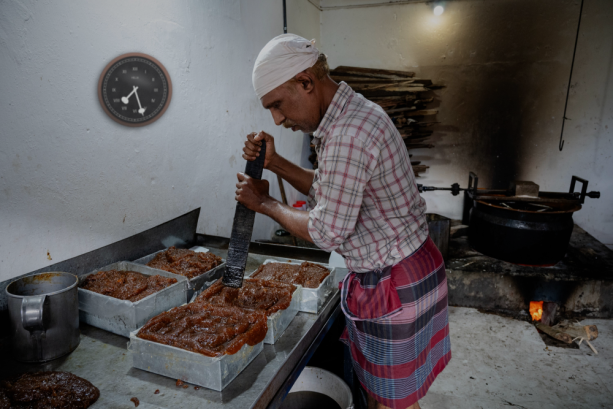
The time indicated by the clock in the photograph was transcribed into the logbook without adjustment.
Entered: 7:27
